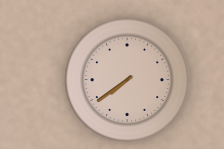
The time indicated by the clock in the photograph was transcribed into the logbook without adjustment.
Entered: 7:39
